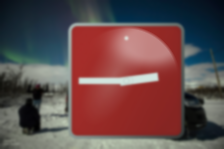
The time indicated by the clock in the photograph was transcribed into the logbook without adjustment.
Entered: 2:45
